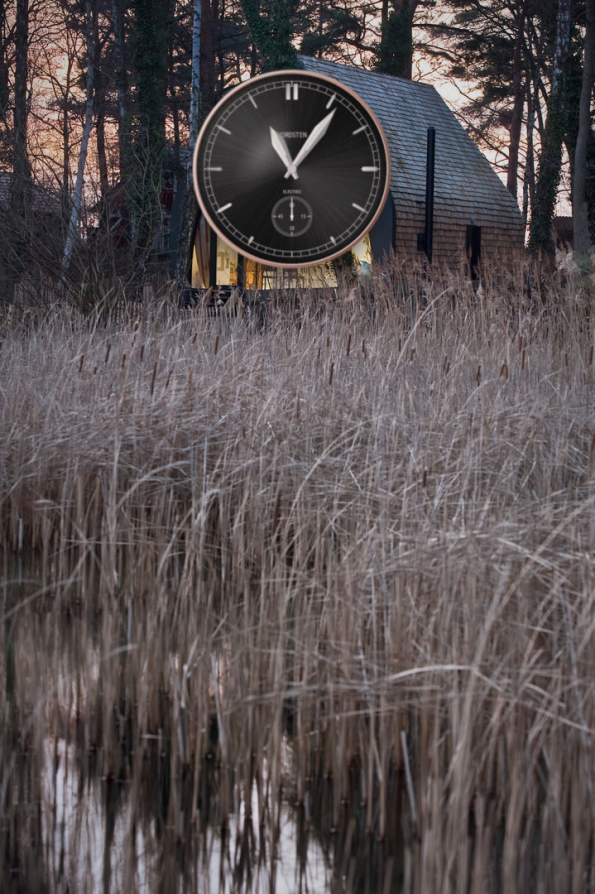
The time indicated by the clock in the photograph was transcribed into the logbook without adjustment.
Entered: 11:06
